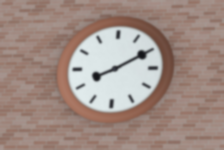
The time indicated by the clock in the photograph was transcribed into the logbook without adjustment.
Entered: 8:10
